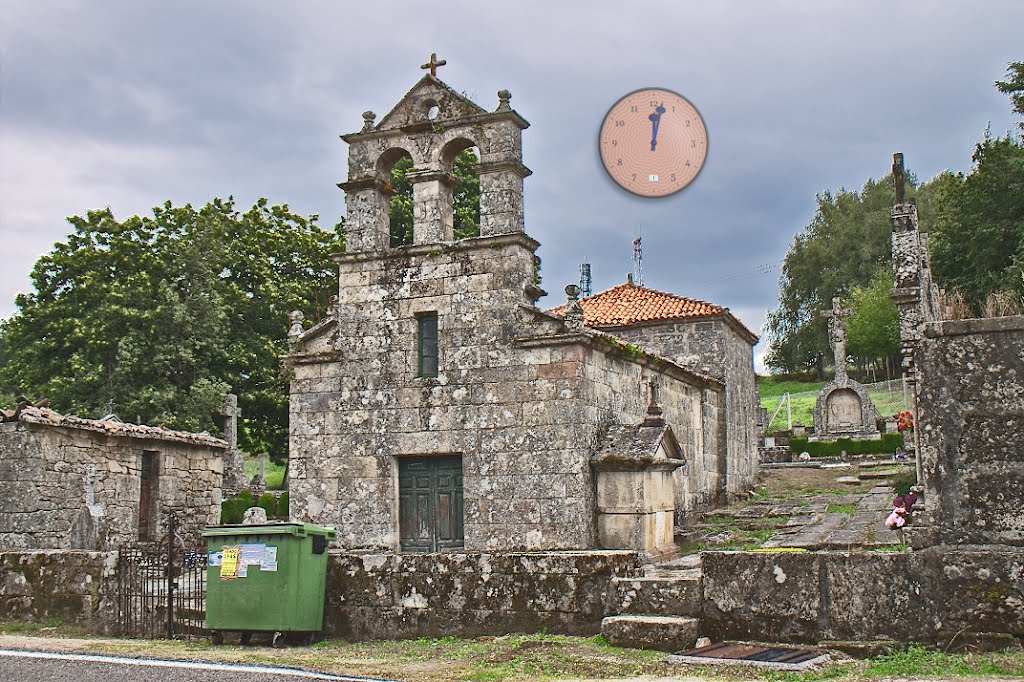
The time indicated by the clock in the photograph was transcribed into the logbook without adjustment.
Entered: 12:02
